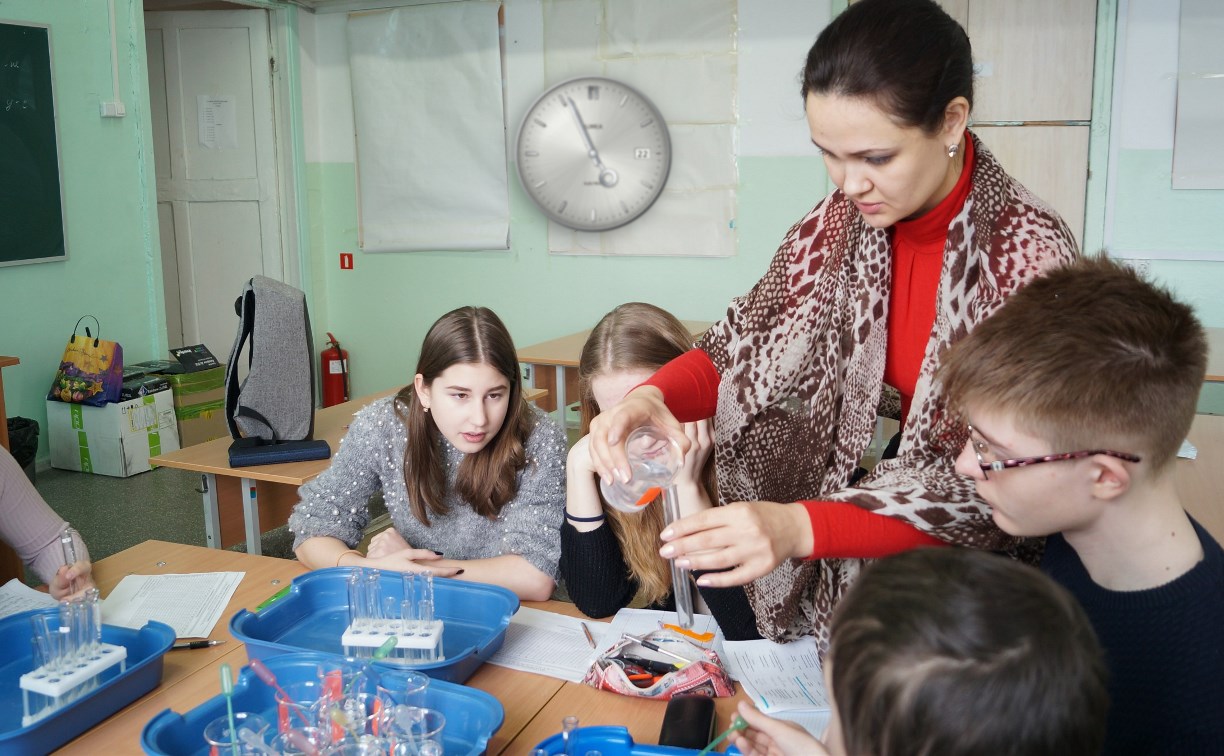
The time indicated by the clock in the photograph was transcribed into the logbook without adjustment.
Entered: 4:56
